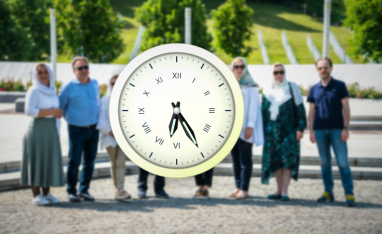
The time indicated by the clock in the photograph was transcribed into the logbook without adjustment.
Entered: 6:25
